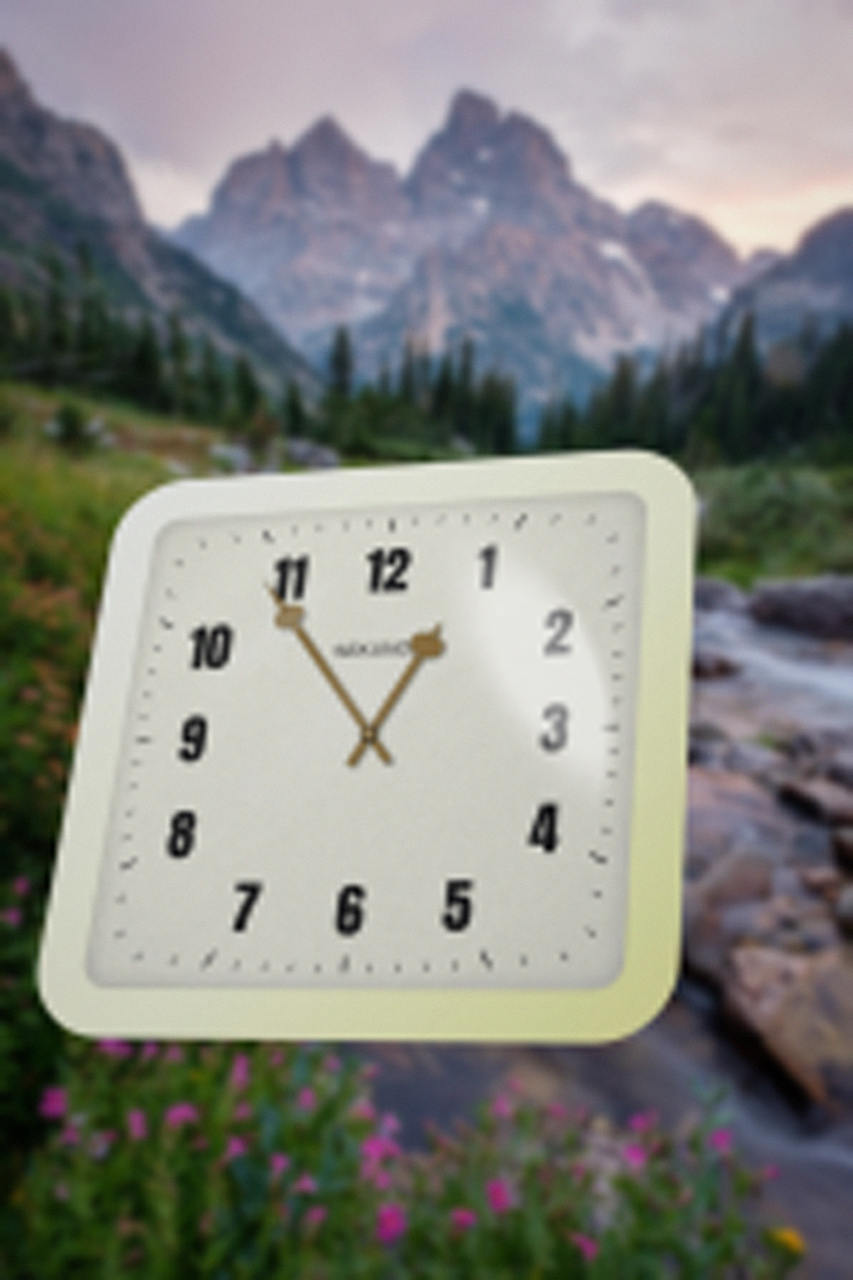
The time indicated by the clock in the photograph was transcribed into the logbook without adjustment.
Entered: 12:54
